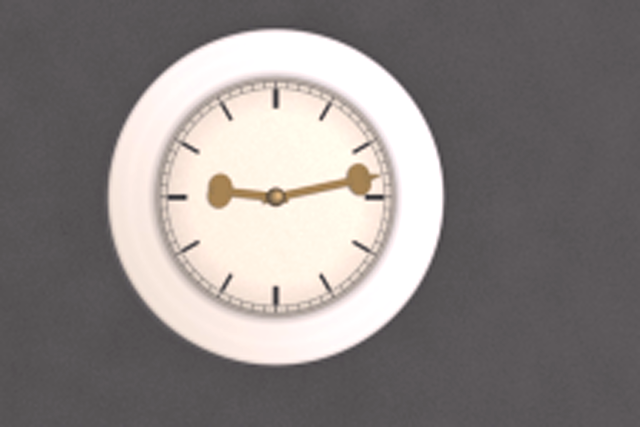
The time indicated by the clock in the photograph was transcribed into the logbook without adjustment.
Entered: 9:13
